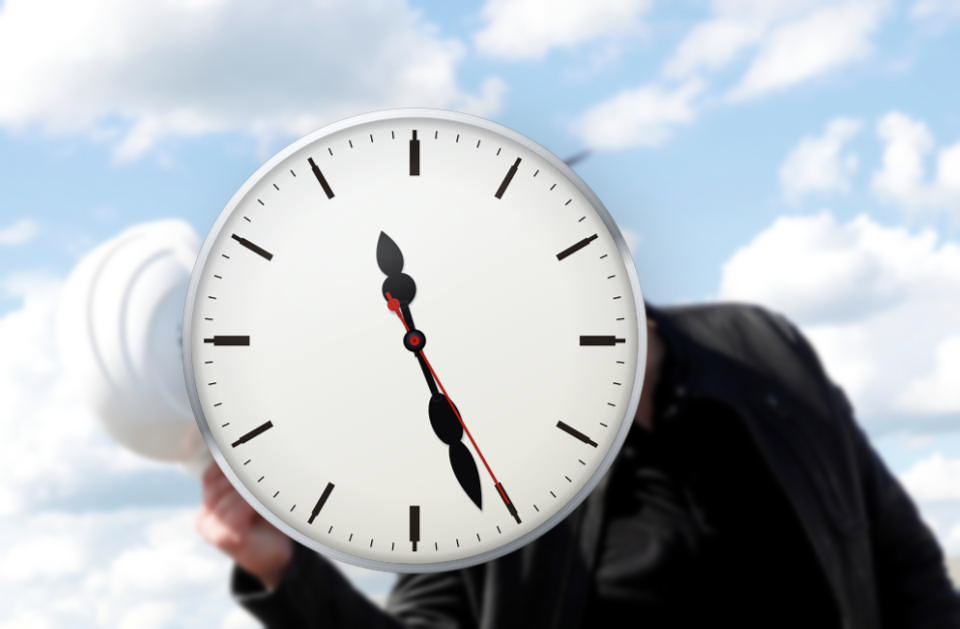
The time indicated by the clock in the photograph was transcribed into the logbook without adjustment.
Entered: 11:26:25
